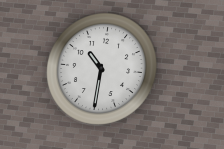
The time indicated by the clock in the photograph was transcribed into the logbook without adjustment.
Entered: 10:30
